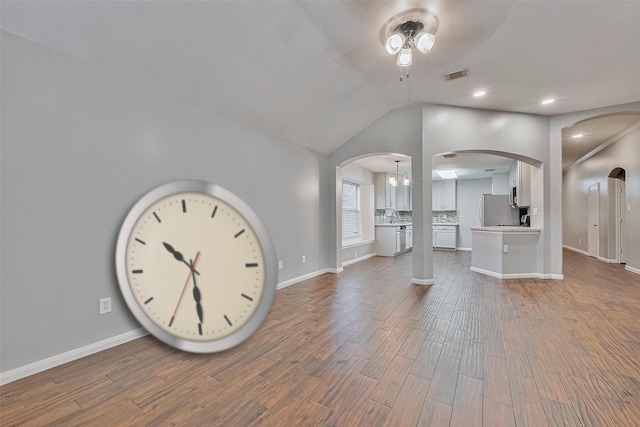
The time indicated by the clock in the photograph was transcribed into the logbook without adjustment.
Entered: 10:29:35
